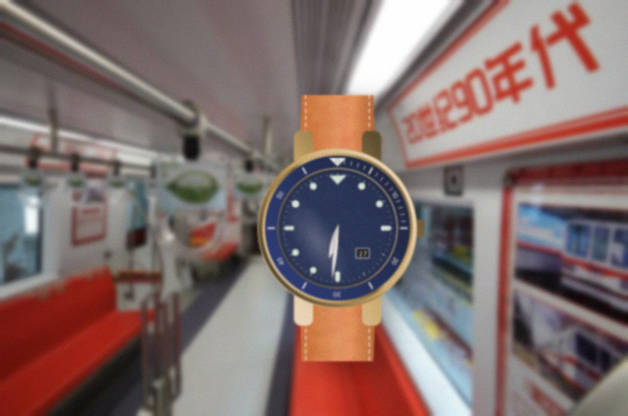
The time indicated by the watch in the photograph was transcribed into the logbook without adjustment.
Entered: 6:31
